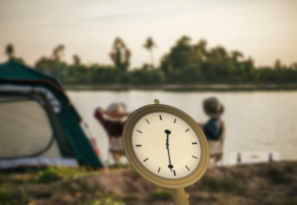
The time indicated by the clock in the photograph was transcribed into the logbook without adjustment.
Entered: 12:31
